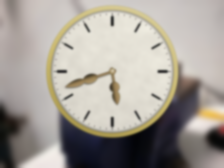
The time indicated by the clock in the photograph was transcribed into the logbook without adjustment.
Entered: 5:42
